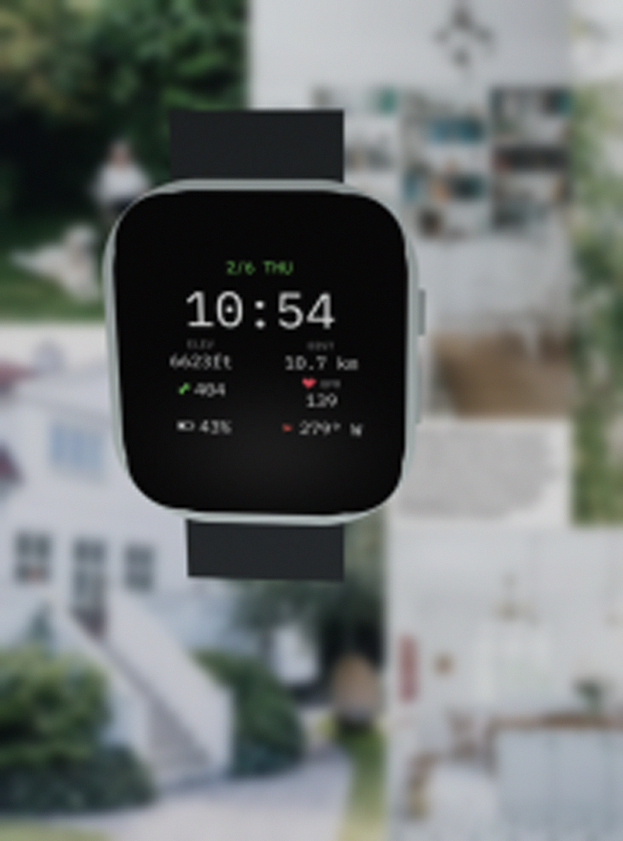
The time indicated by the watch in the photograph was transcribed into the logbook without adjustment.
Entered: 10:54
